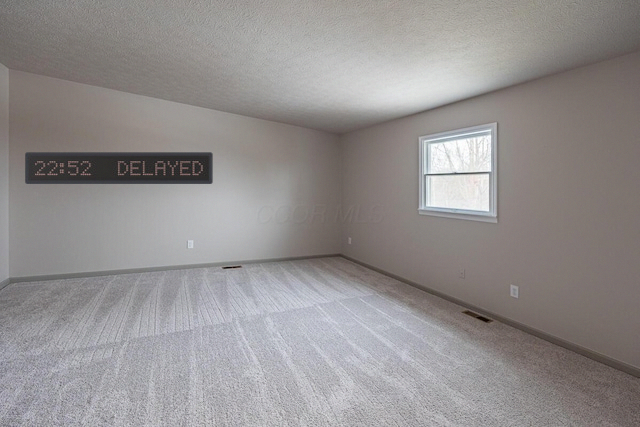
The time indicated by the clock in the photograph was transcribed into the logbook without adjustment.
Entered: 22:52
